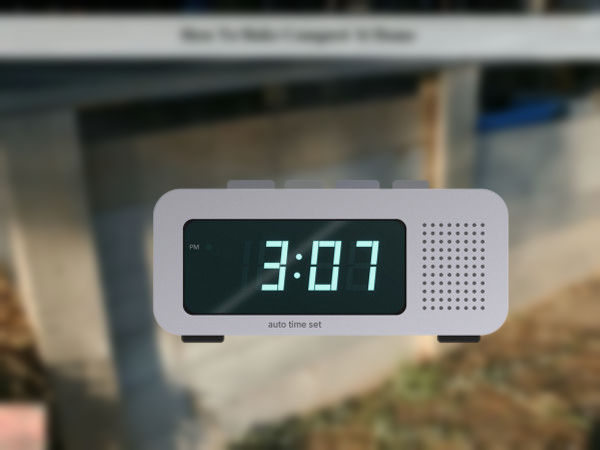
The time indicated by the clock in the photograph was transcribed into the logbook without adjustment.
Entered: 3:07
